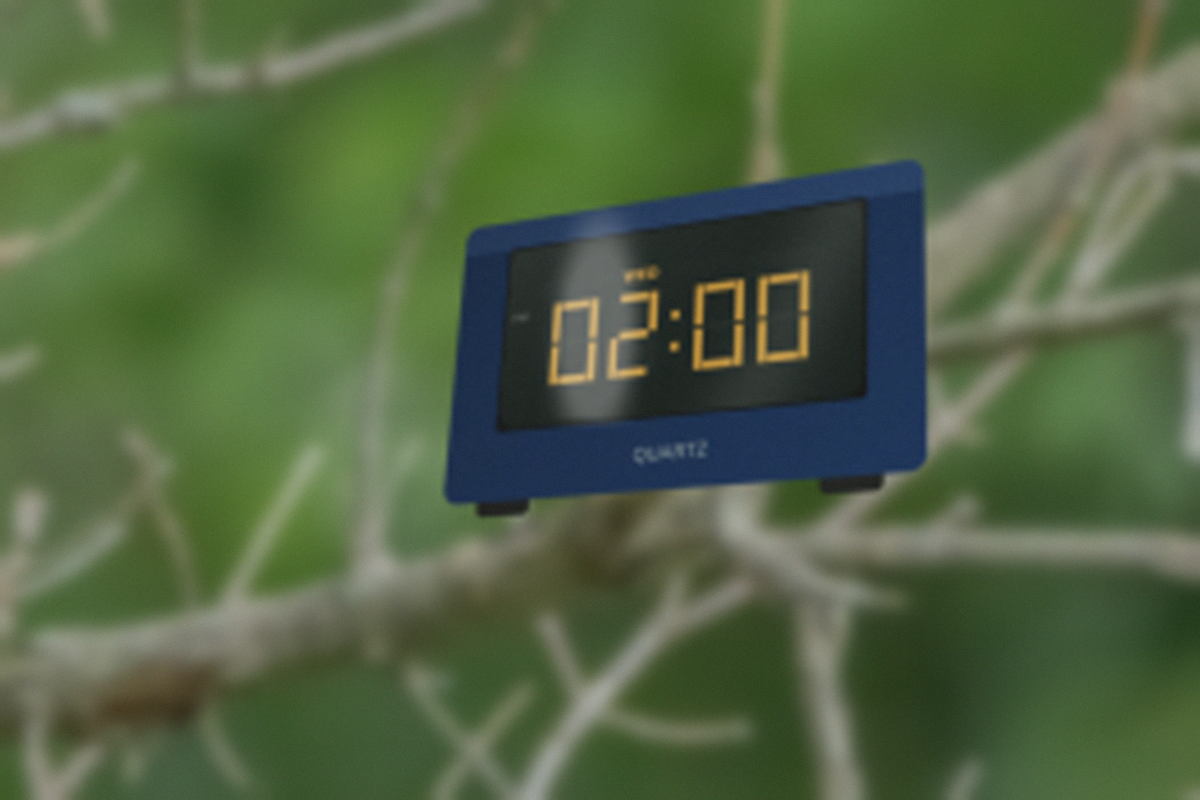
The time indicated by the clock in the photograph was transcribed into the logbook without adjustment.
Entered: 2:00
